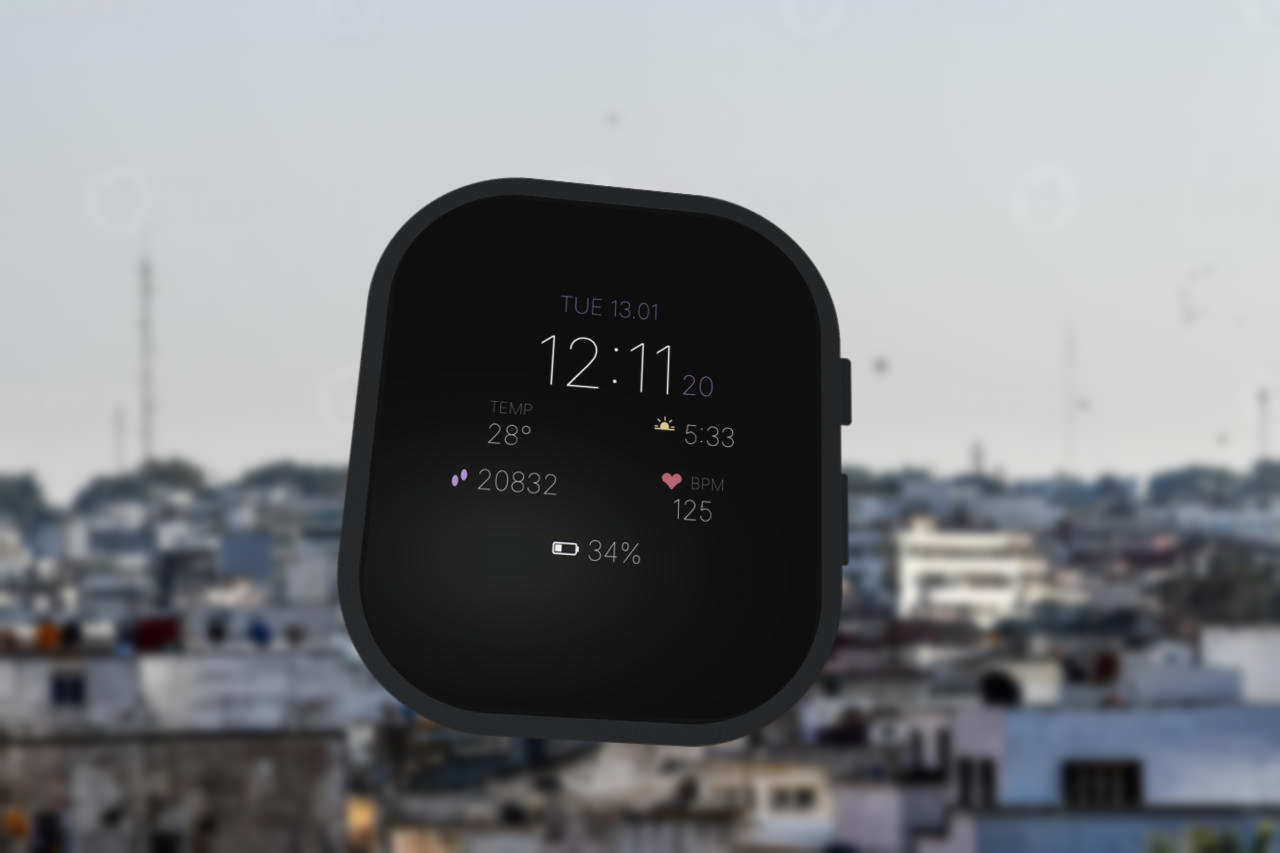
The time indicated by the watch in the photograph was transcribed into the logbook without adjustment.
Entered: 12:11:20
